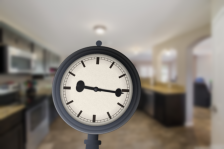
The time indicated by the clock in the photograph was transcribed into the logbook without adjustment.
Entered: 9:16
